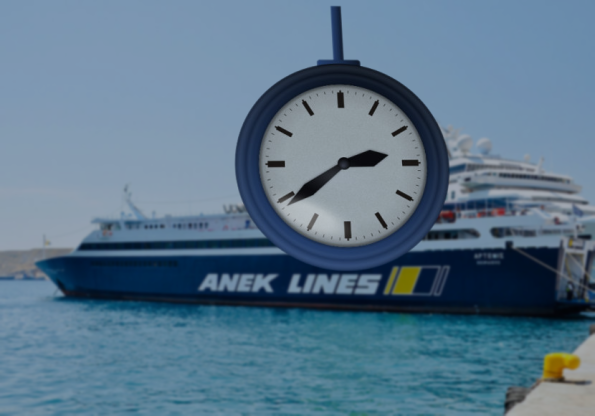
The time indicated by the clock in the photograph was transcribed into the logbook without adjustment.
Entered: 2:39
